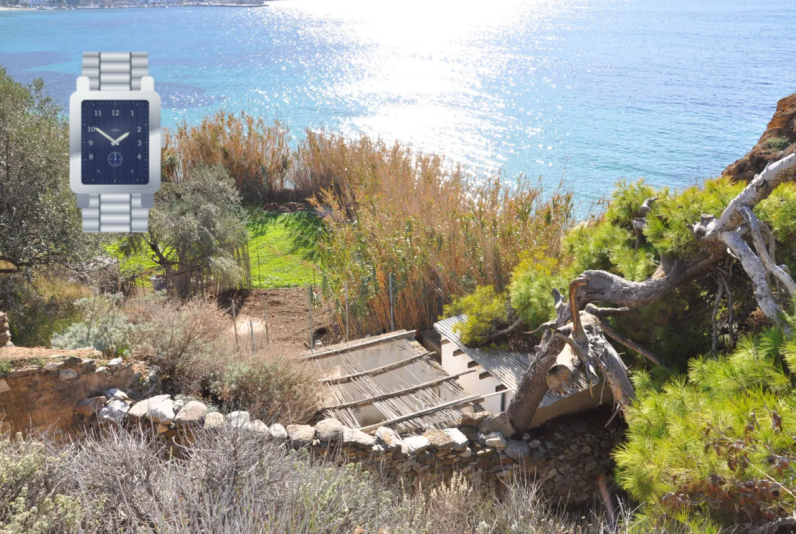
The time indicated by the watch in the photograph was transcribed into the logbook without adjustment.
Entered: 1:51
